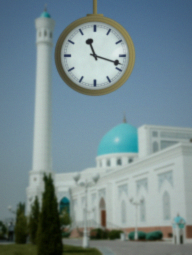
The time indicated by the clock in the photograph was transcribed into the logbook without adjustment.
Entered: 11:18
